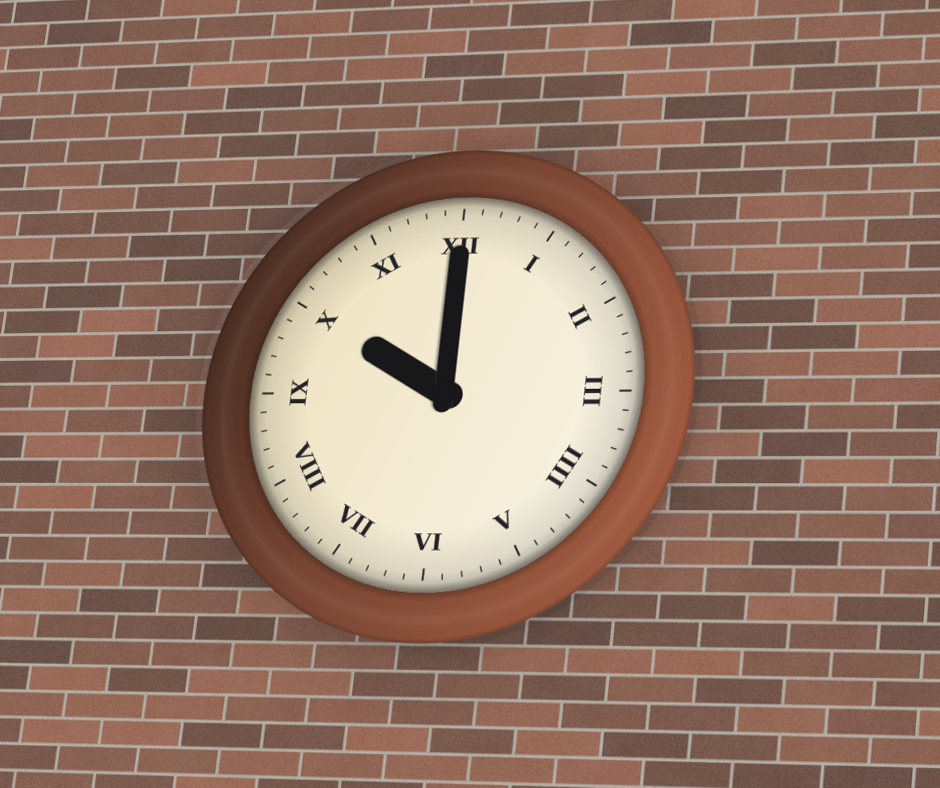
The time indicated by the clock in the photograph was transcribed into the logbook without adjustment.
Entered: 10:00
